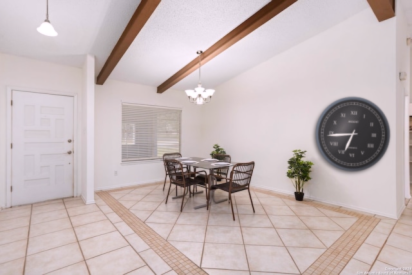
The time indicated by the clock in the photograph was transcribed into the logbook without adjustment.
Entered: 6:44
